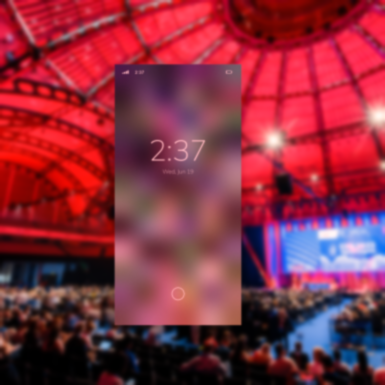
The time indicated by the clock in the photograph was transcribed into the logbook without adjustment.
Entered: 2:37
